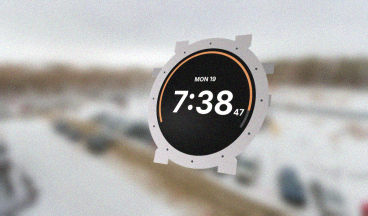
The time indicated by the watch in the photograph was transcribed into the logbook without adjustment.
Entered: 7:38:47
